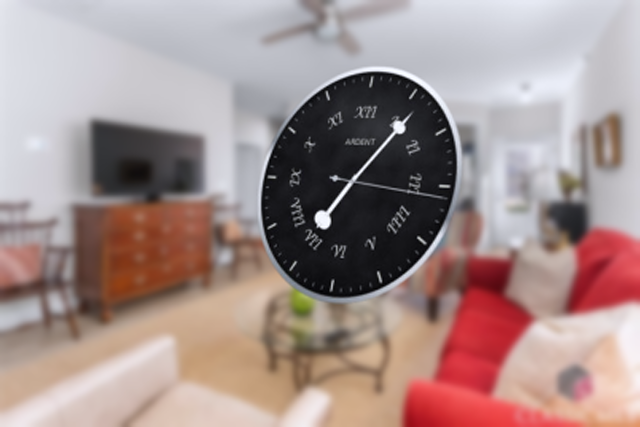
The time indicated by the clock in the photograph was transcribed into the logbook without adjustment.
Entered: 7:06:16
